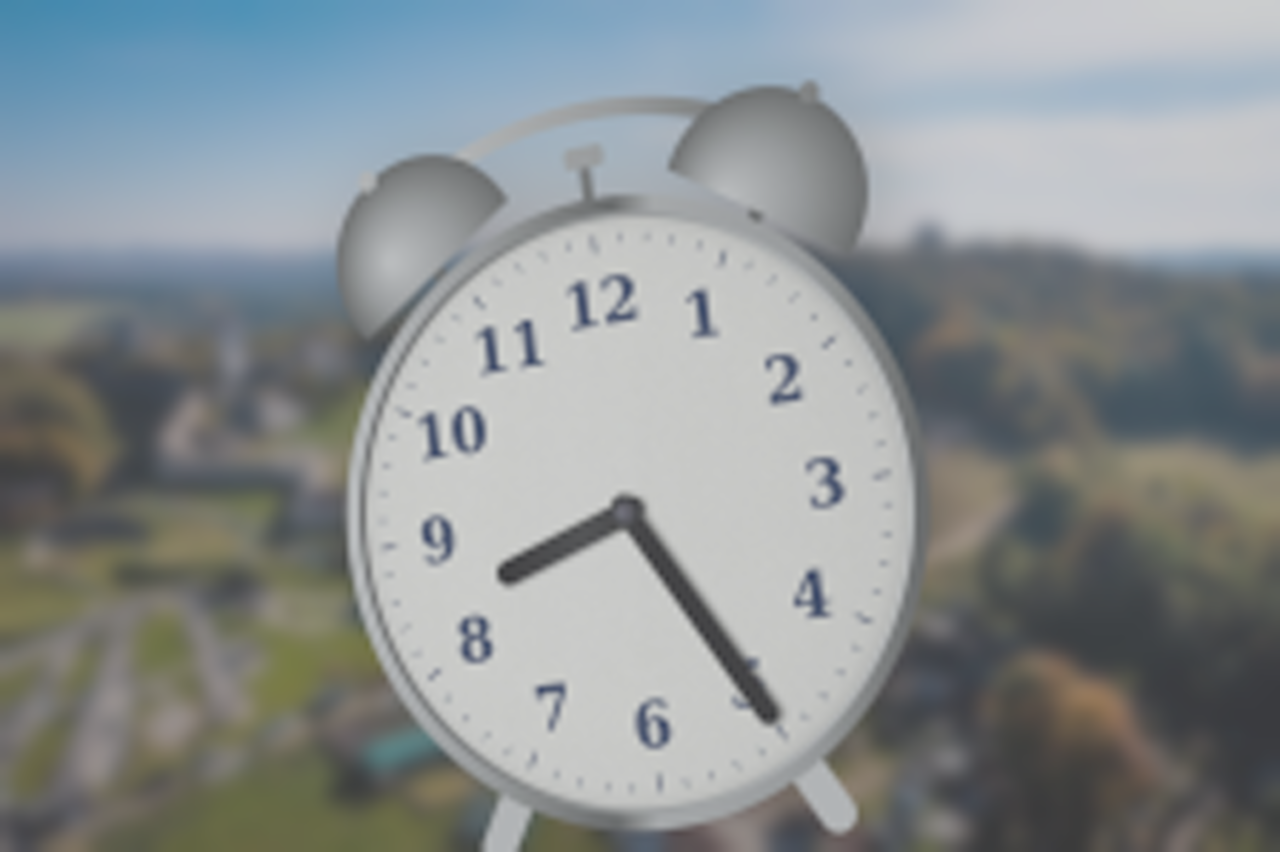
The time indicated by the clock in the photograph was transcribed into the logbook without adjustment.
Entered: 8:25
